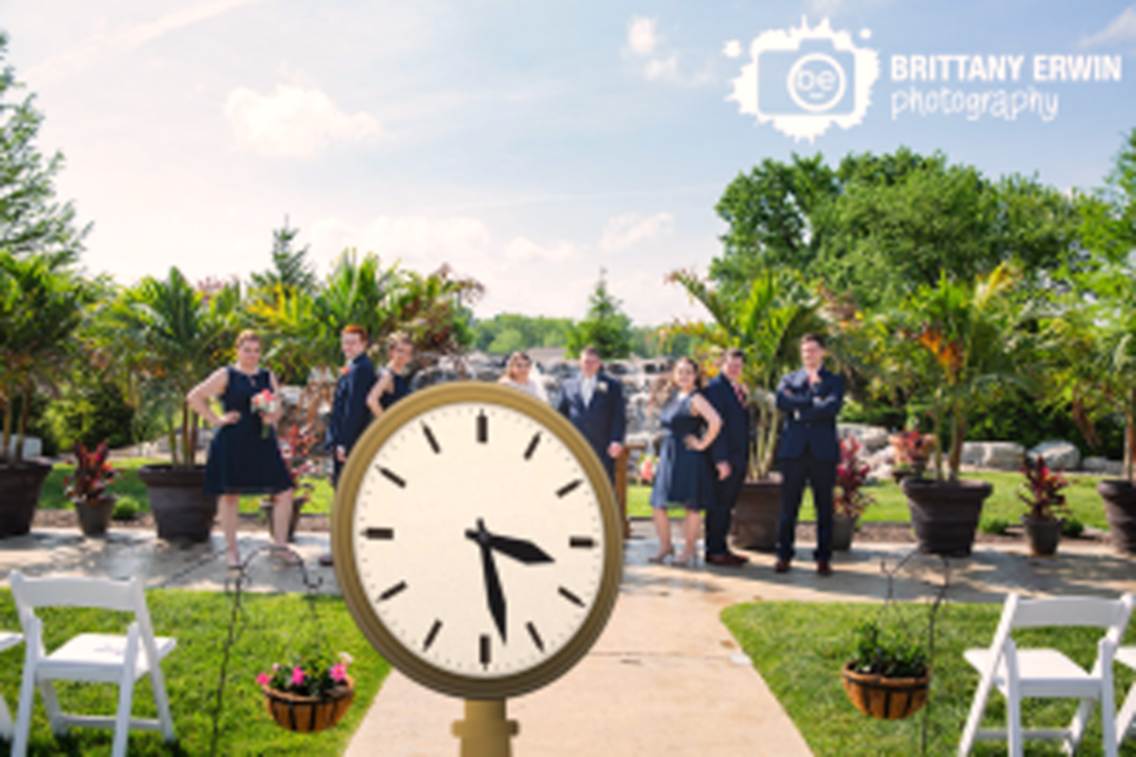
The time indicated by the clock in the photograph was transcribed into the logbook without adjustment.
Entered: 3:28
